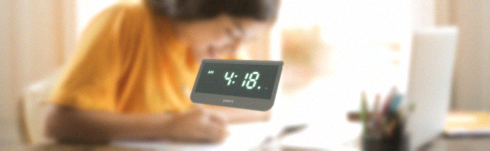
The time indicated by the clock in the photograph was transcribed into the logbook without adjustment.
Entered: 4:18
